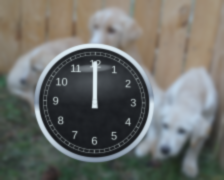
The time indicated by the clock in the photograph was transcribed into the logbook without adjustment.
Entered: 12:00
